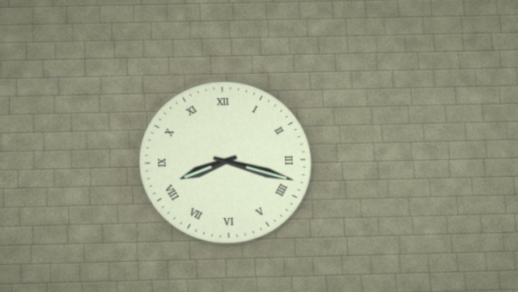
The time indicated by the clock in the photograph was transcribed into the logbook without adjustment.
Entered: 8:18
